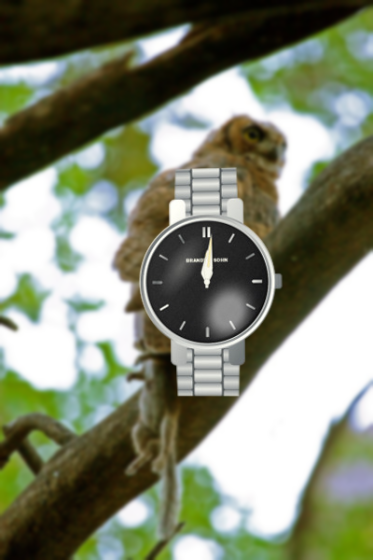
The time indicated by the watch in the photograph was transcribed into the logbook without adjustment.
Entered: 12:01
